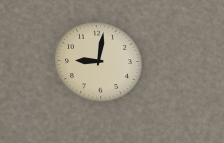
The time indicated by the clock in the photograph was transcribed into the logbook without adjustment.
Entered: 9:02
